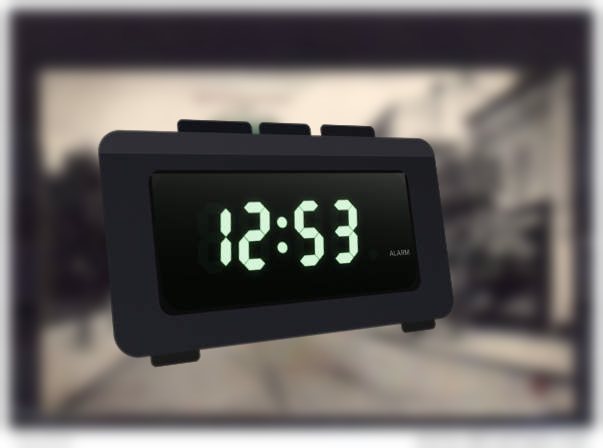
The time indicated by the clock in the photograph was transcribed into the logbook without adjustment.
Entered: 12:53
